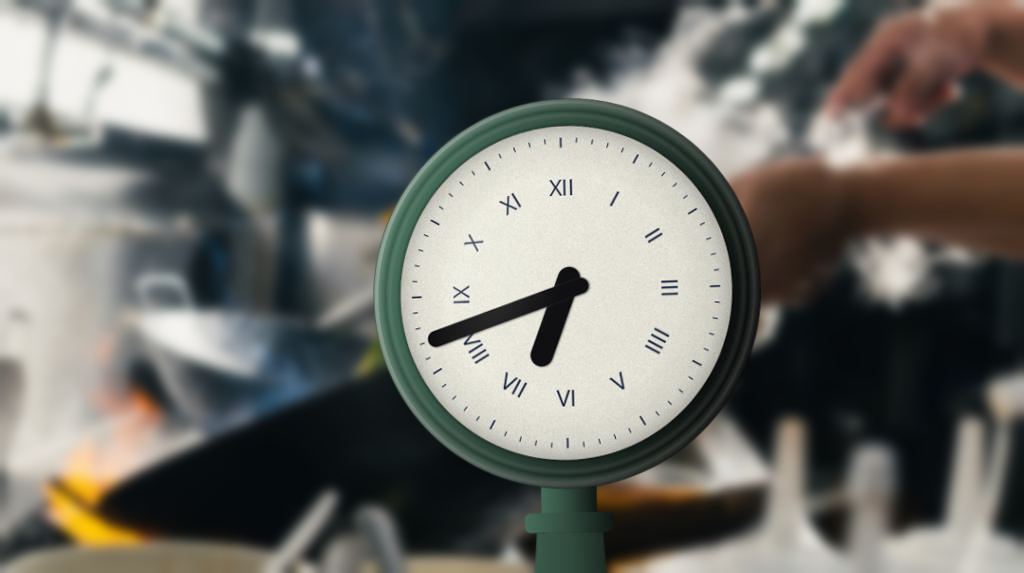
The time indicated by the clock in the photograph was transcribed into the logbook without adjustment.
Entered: 6:42
